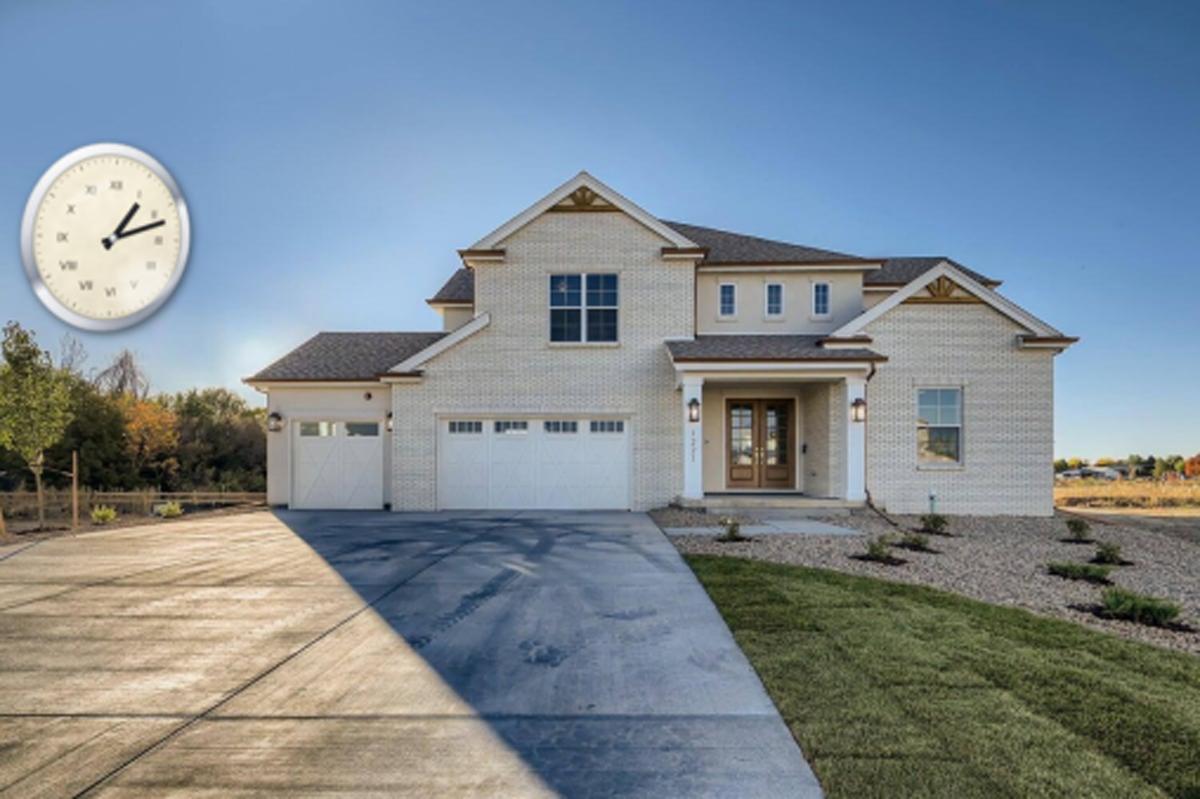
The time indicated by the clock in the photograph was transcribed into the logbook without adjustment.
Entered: 1:12
